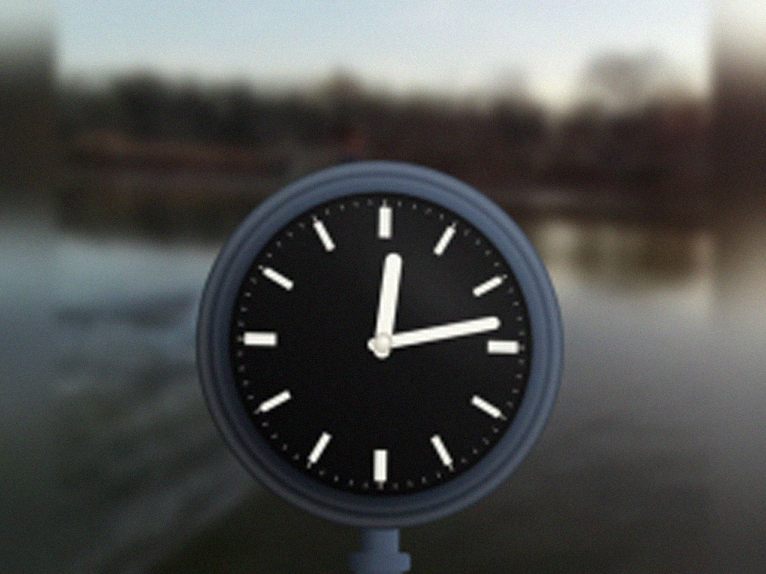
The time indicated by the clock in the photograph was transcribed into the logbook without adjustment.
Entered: 12:13
